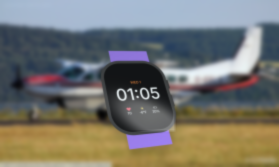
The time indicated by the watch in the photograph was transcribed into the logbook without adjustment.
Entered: 1:05
